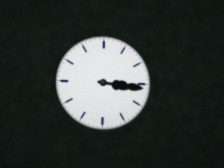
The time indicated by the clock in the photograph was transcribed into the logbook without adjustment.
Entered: 3:16
